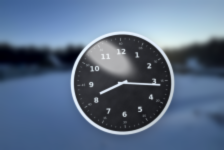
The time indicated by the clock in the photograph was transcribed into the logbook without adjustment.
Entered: 8:16
